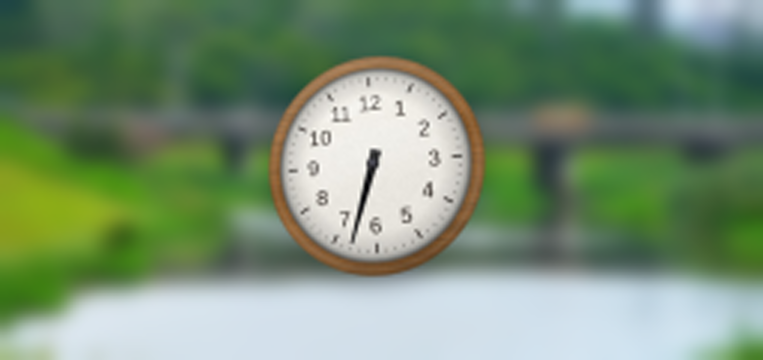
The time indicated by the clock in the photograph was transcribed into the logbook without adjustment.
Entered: 6:33
